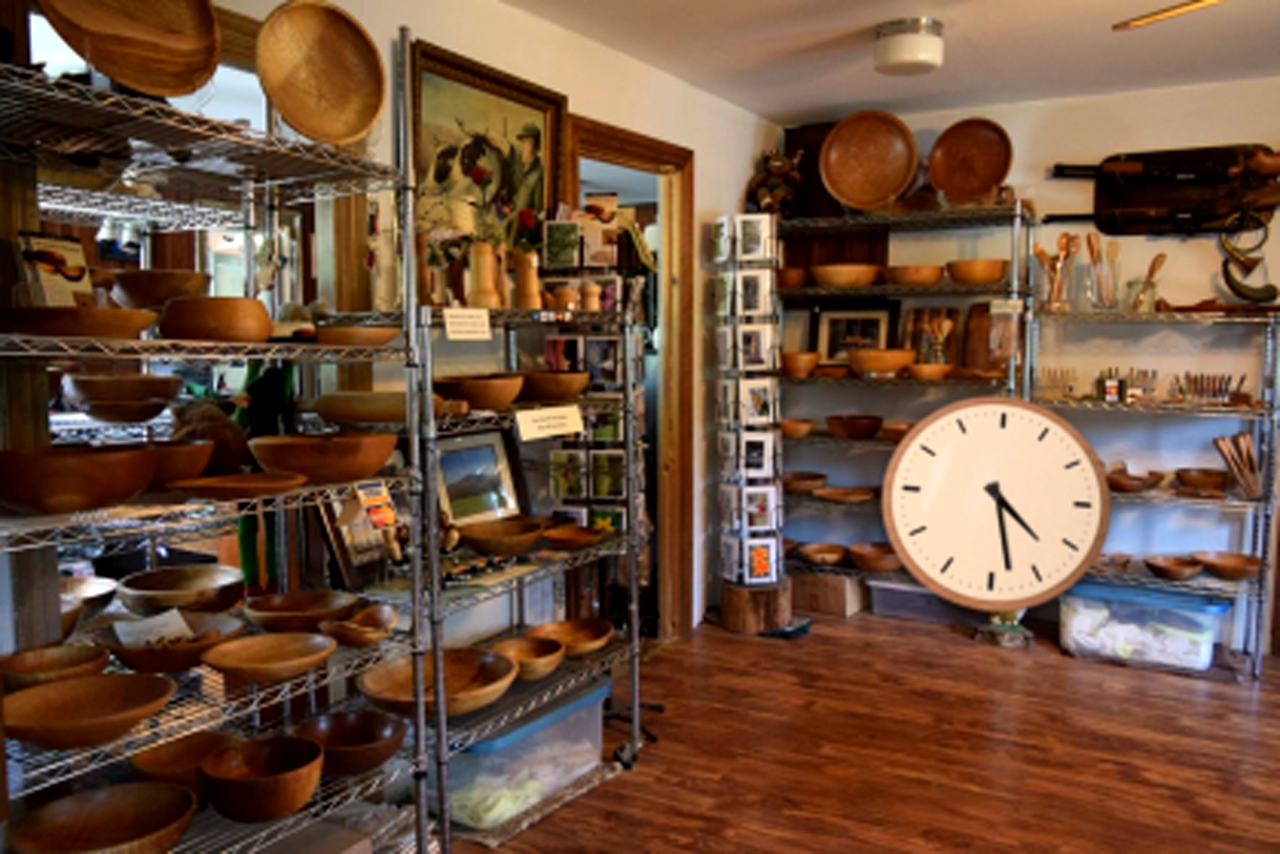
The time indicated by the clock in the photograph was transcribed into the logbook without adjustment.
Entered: 4:28
